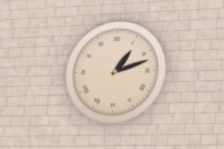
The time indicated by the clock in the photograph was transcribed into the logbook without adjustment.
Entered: 1:12
